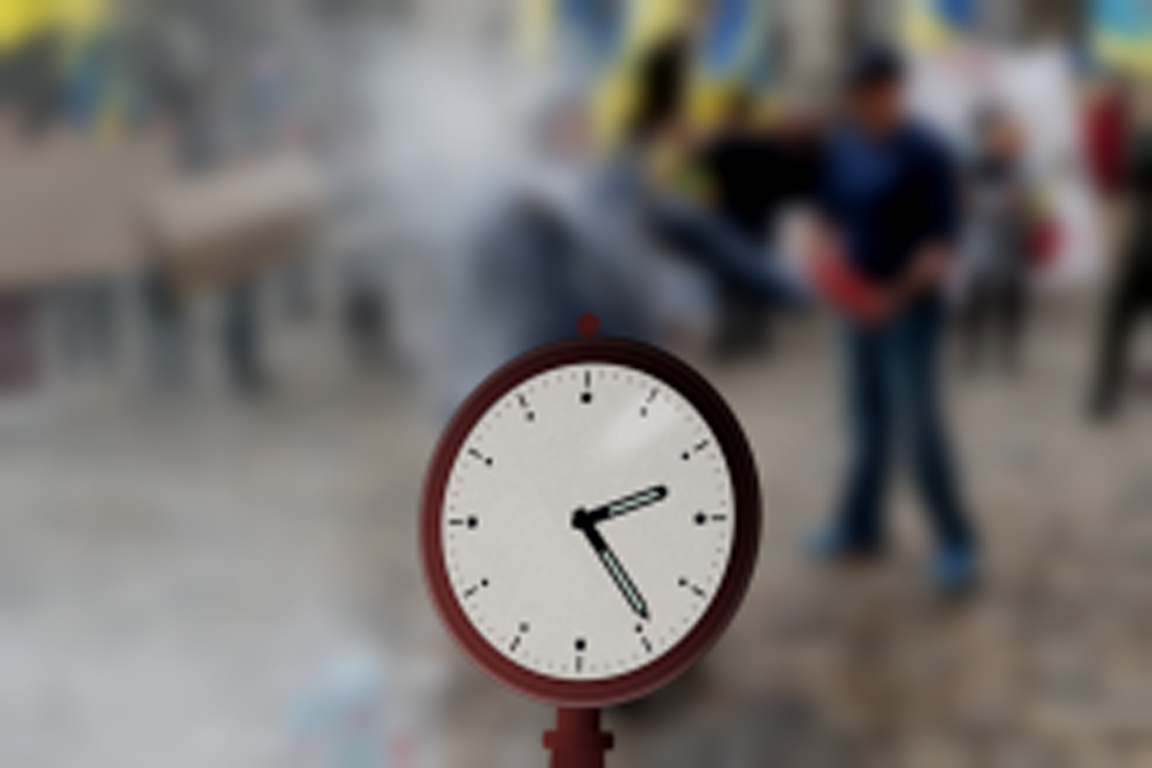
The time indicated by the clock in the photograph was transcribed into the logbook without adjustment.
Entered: 2:24
